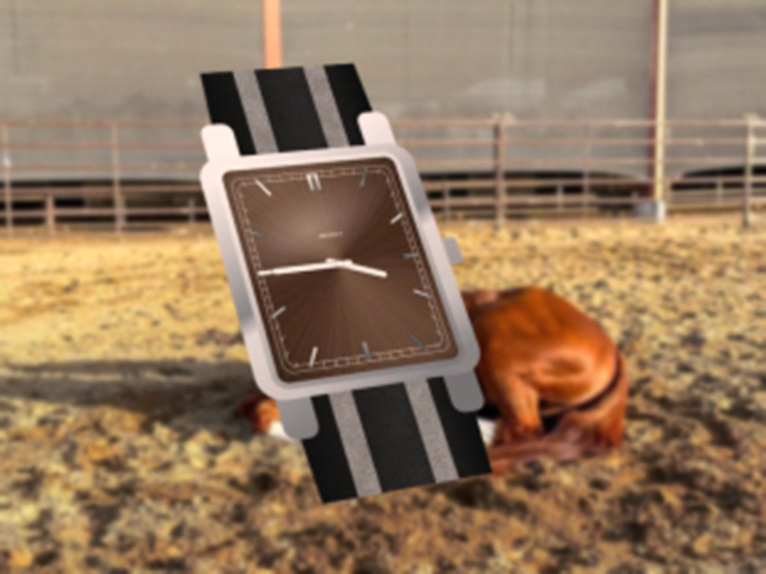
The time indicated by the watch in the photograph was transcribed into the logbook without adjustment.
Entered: 3:45
